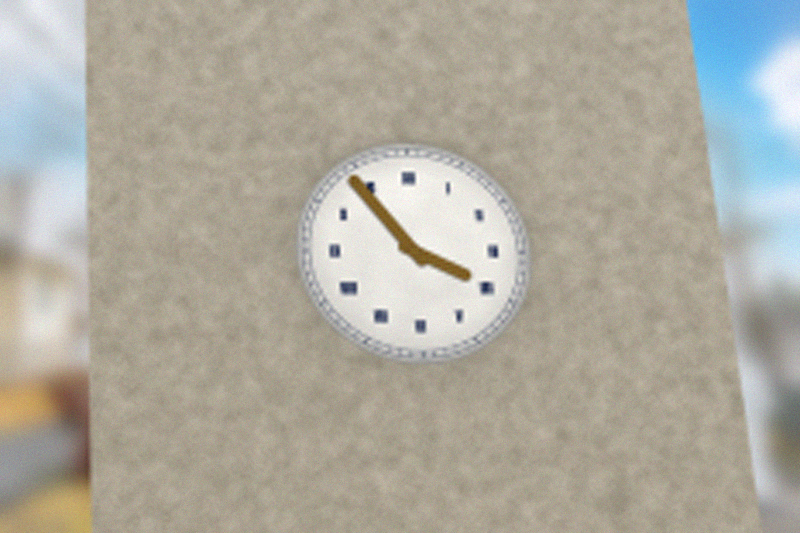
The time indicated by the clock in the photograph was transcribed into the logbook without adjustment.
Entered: 3:54
